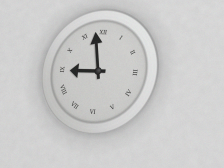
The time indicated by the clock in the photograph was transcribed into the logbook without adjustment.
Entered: 8:58
